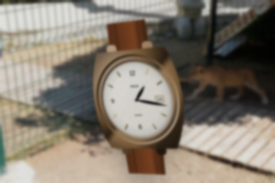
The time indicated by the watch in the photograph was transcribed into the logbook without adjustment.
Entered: 1:17
